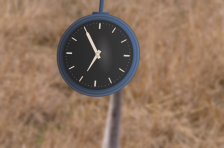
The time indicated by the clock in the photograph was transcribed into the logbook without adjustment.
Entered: 6:55
